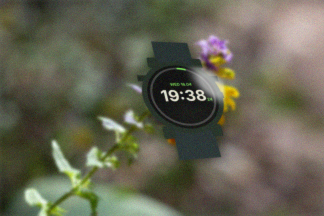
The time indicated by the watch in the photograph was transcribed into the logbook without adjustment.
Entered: 19:38
